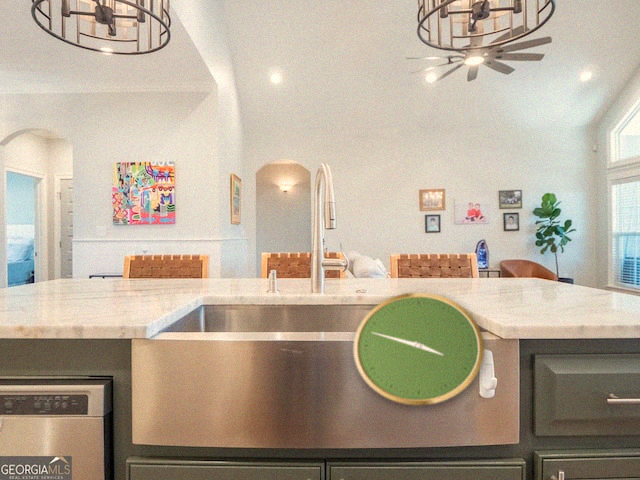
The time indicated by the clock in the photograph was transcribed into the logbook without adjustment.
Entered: 3:48
